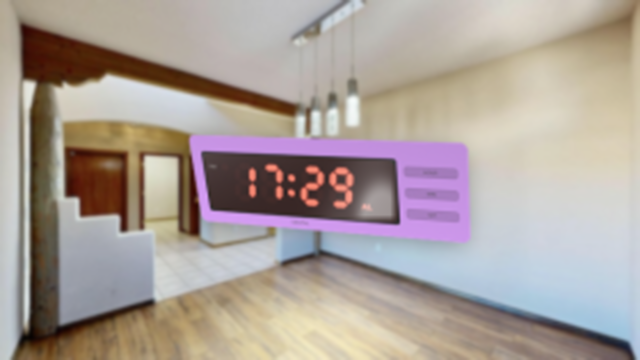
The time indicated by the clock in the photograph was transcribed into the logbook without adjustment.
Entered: 17:29
